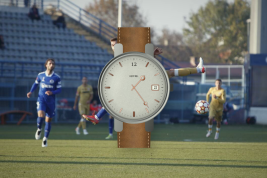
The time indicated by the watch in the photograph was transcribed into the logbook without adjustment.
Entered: 1:24
